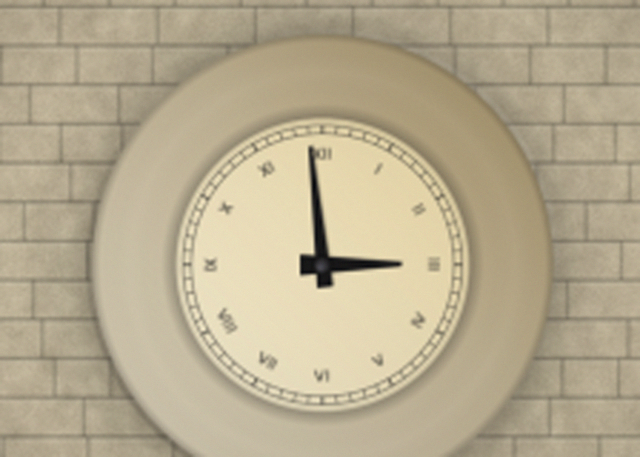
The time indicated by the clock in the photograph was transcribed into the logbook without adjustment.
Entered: 2:59
